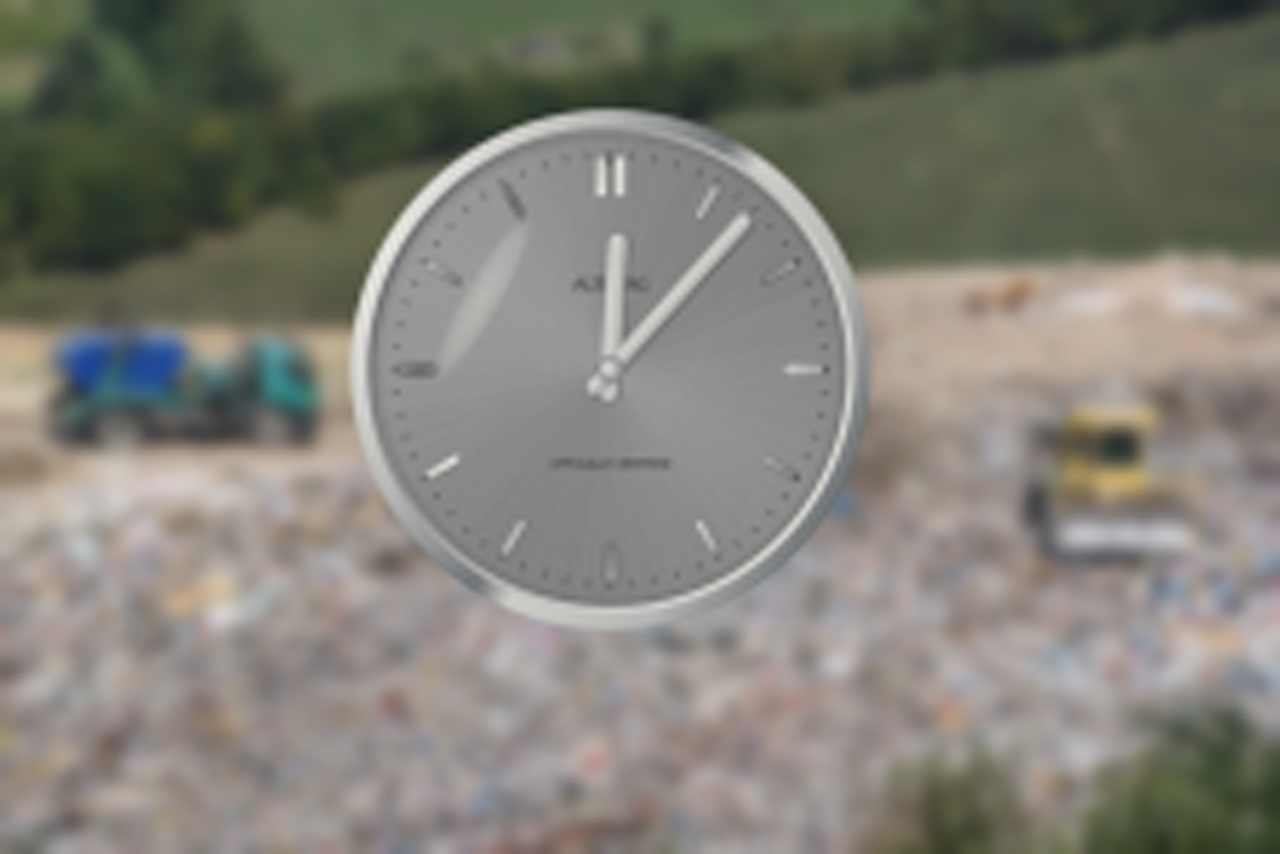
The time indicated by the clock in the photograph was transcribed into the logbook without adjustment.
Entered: 12:07
